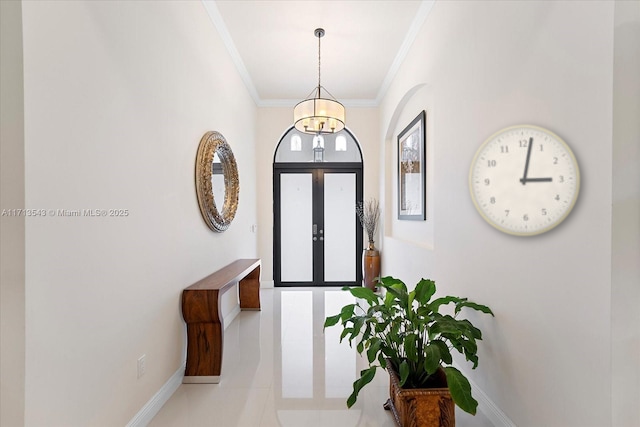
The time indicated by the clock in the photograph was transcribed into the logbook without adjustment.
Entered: 3:02
